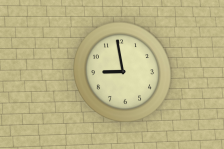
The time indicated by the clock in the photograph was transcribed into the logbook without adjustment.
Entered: 8:59
